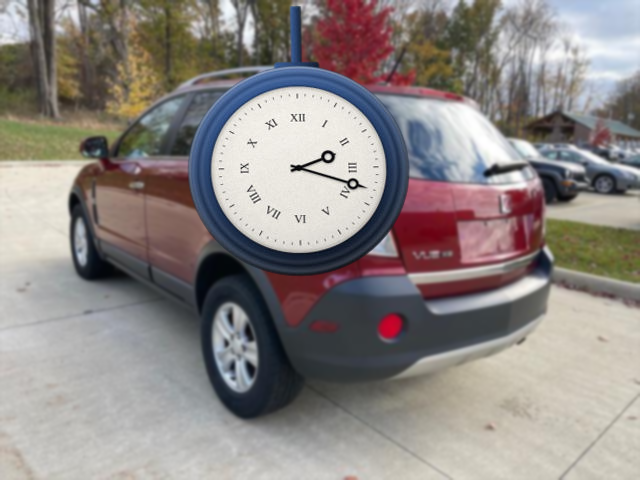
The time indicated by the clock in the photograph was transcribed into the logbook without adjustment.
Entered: 2:18
